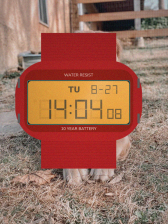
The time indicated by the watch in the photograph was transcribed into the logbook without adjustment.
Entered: 14:04:08
